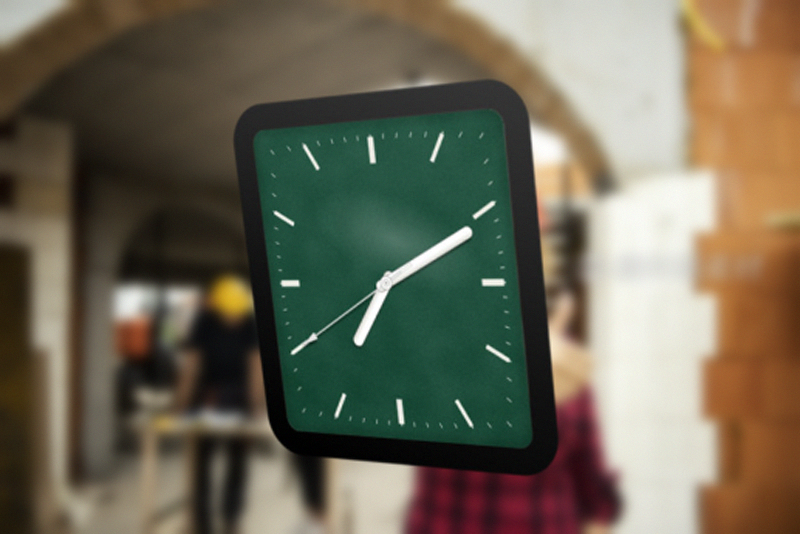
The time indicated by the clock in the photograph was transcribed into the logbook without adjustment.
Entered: 7:10:40
